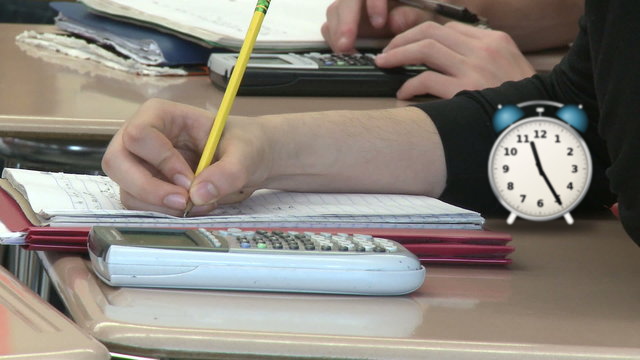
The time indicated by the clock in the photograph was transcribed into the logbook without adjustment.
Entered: 11:25
